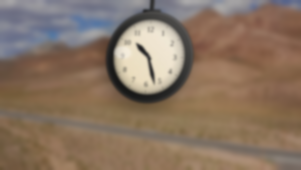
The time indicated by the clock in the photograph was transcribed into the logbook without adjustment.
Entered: 10:27
